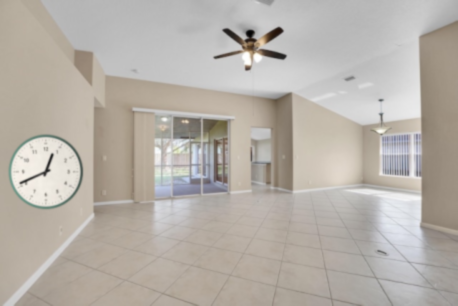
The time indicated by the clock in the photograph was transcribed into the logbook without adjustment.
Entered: 12:41
